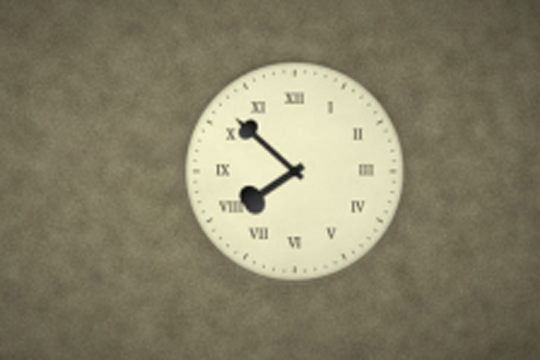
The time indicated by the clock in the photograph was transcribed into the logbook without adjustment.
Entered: 7:52
